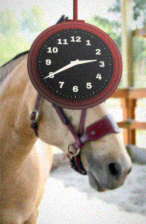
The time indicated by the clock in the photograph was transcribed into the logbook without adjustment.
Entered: 2:40
